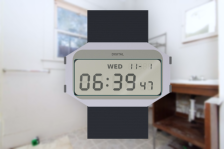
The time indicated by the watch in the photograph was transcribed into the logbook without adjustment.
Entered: 6:39:47
